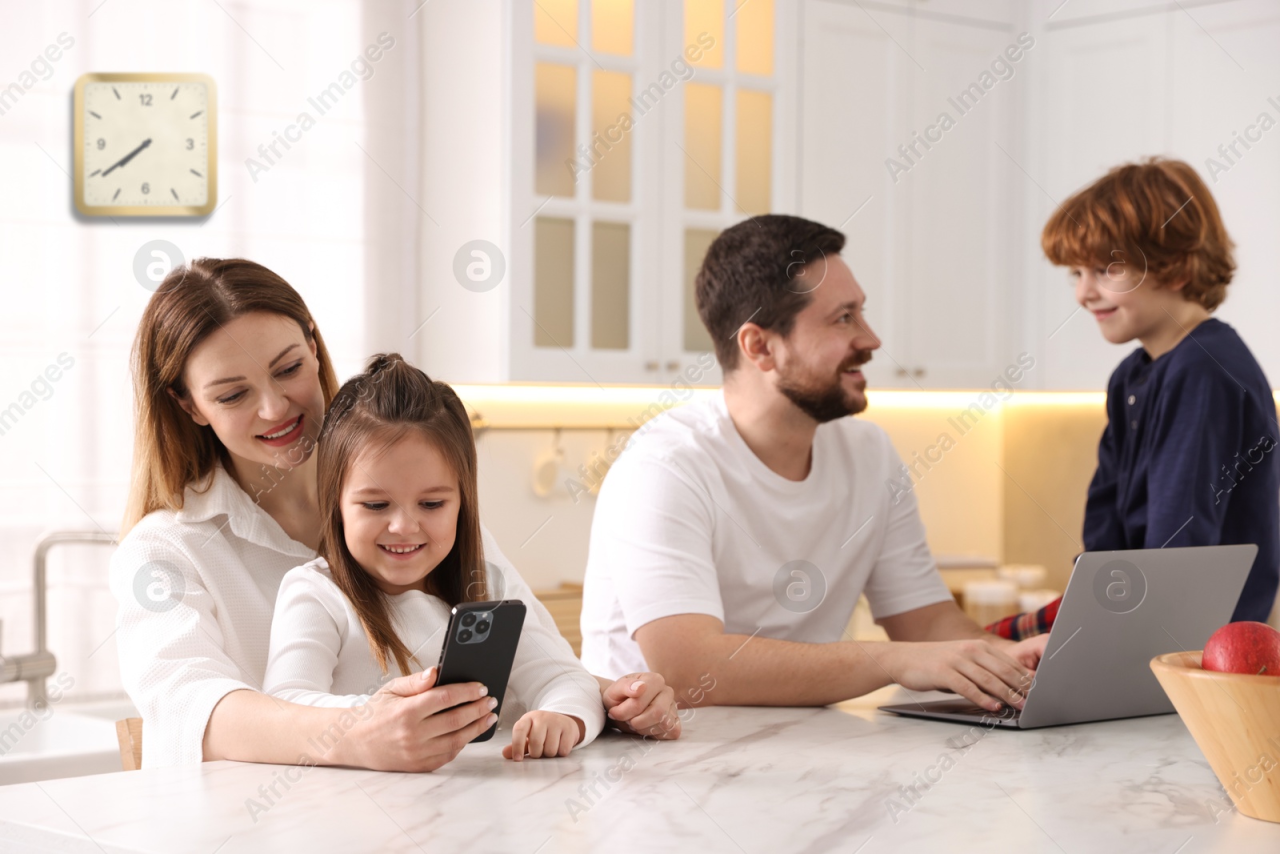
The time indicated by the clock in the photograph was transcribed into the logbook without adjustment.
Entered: 7:39
